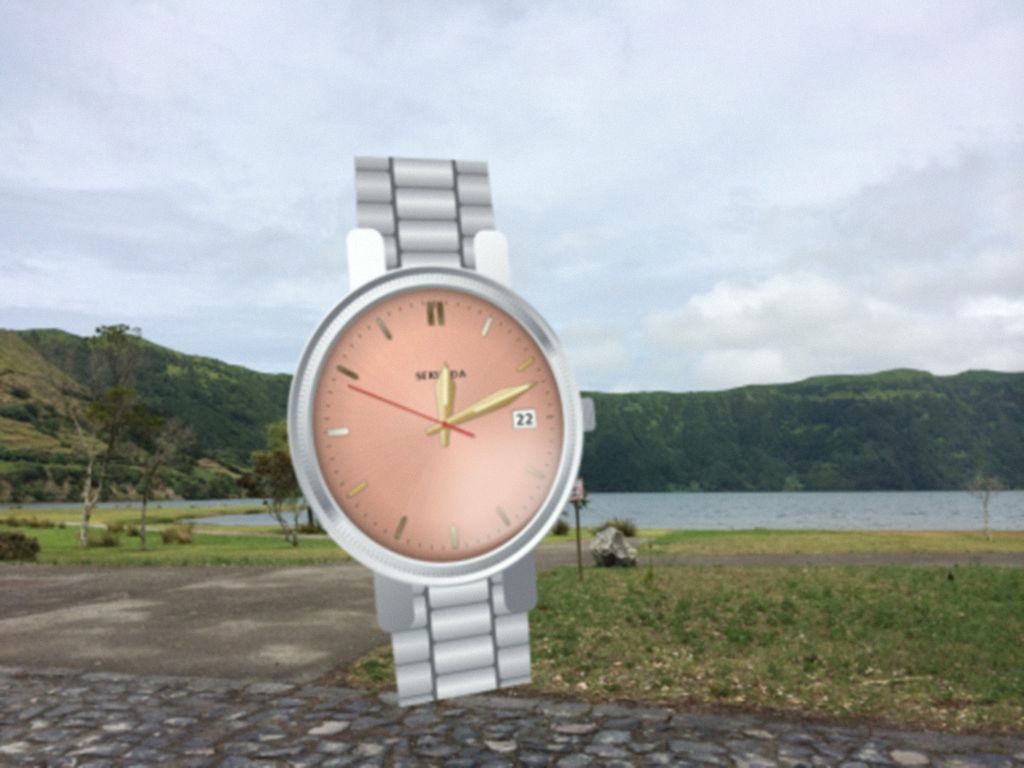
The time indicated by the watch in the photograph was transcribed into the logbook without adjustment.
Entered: 12:11:49
